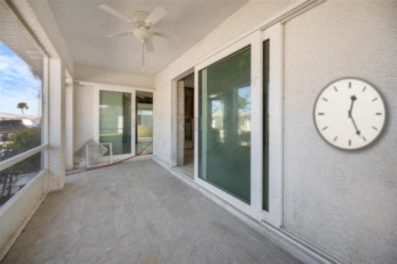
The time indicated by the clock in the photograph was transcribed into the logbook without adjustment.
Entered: 12:26
